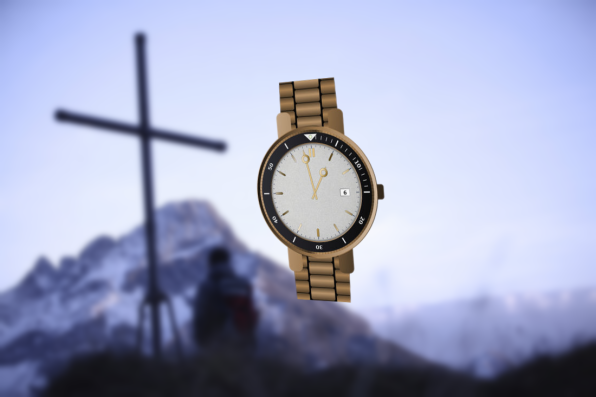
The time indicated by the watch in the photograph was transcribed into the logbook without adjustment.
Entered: 12:58
